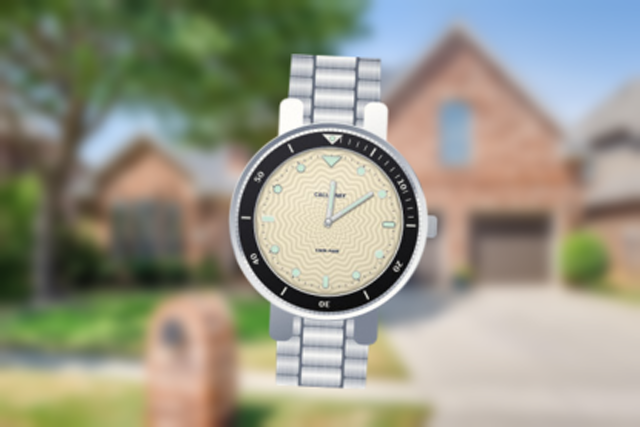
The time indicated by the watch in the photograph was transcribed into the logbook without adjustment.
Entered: 12:09
